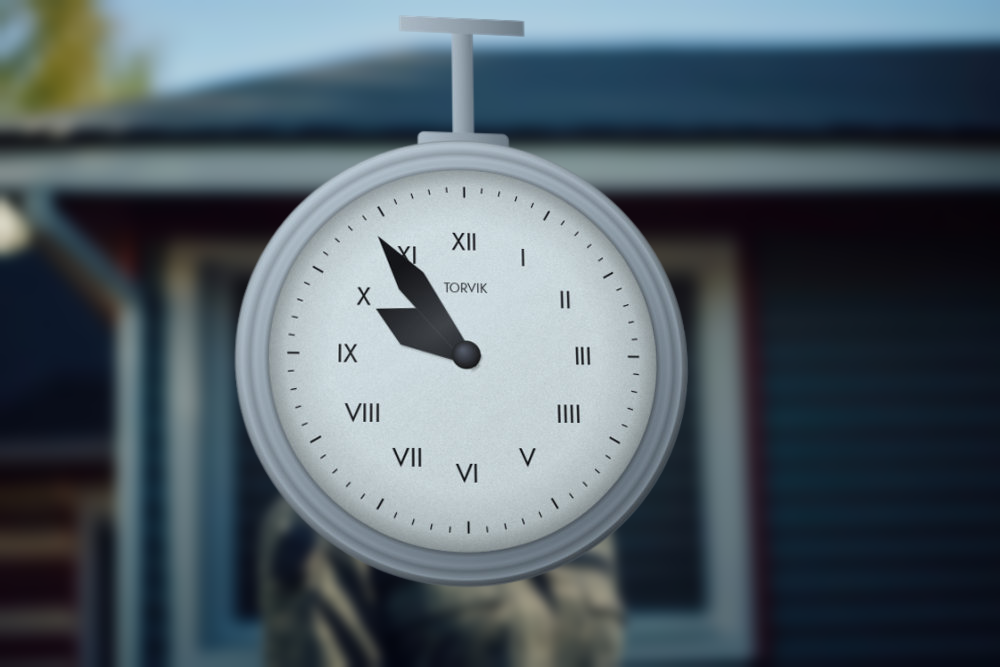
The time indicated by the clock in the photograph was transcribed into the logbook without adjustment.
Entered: 9:54
